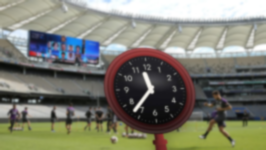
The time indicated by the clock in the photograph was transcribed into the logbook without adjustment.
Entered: 11:37
